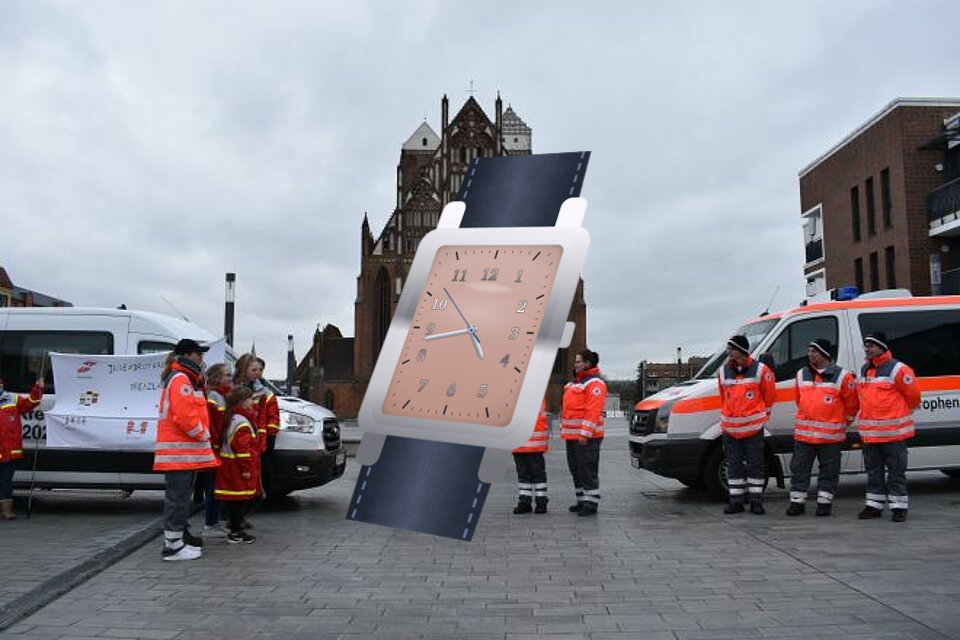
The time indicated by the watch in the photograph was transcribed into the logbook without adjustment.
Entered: 4:42:52
